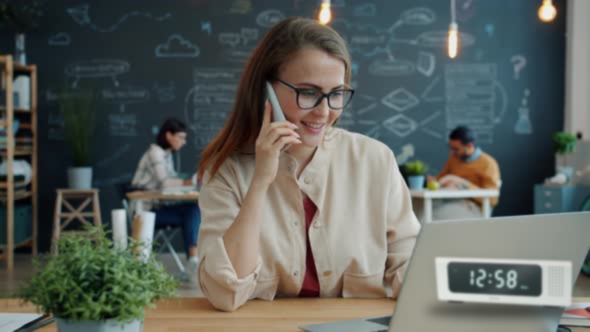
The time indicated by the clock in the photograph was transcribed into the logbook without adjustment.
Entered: 12:58
